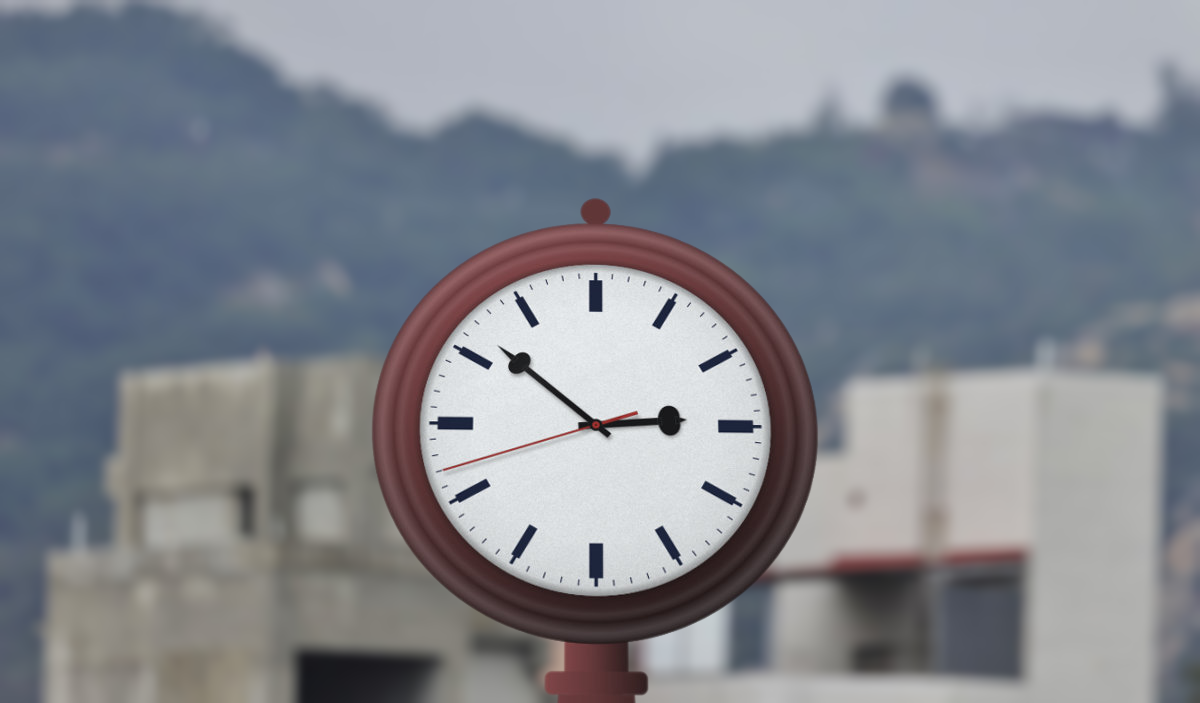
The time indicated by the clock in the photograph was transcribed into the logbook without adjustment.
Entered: 2:51:42
